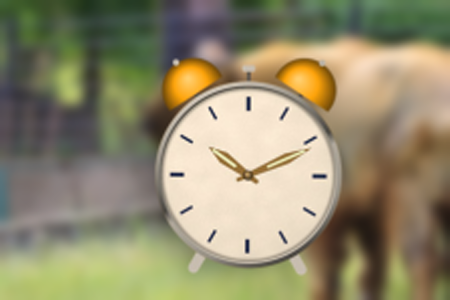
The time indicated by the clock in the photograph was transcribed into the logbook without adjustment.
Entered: 10:11
